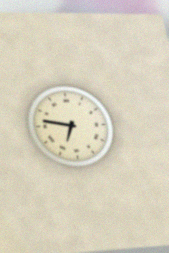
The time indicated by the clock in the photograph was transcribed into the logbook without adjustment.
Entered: 6:47
